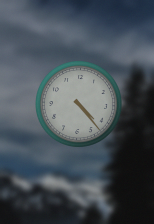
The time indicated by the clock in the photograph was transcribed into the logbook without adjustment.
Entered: 4:23
